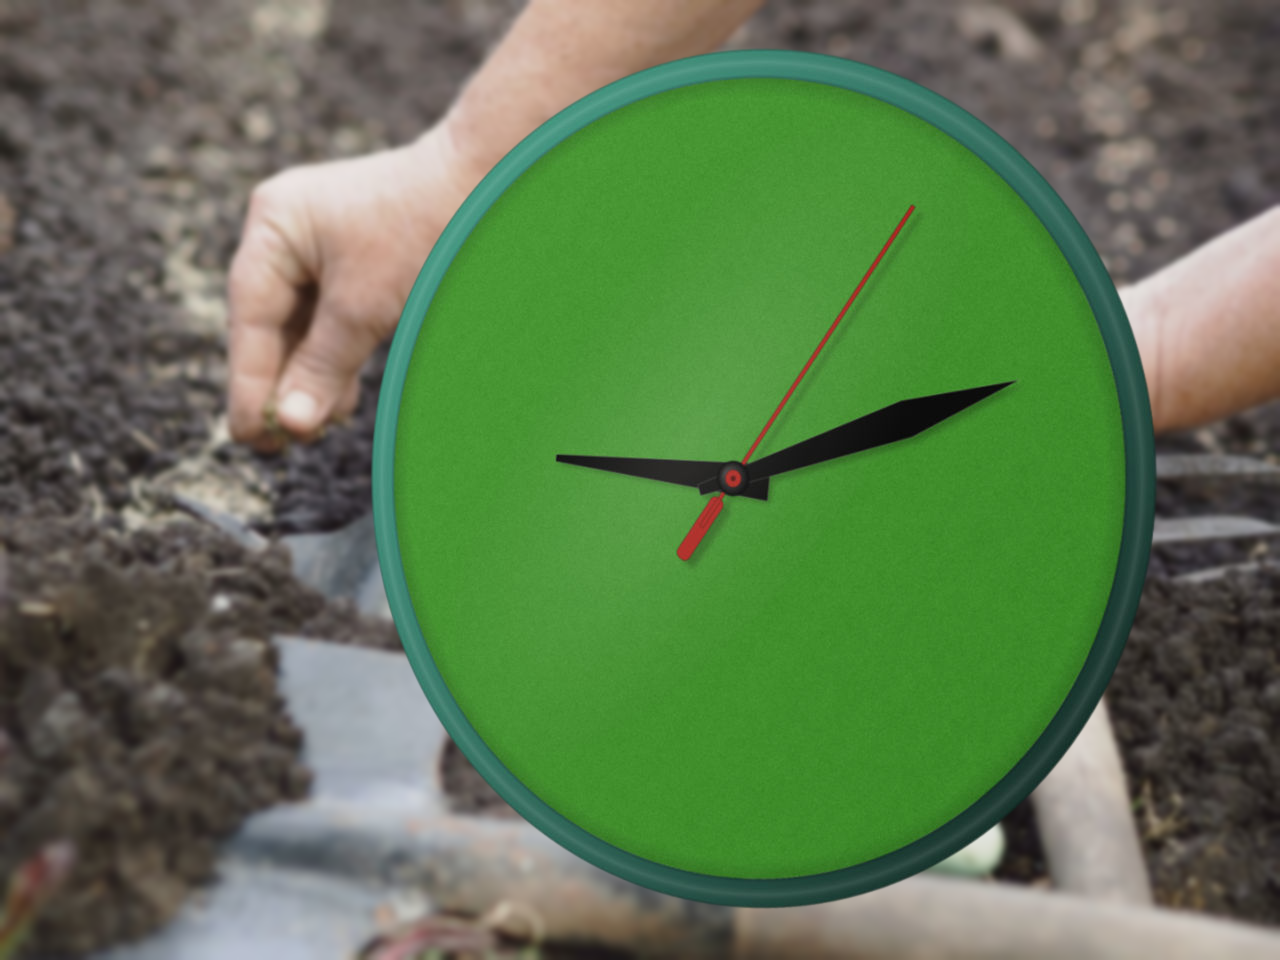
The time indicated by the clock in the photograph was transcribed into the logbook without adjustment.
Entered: 9:12:06
